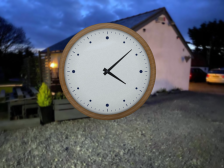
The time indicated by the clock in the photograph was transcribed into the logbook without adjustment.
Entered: 4:08
